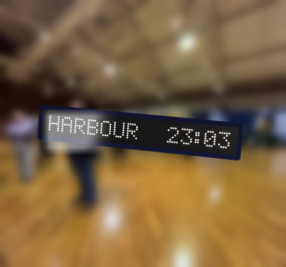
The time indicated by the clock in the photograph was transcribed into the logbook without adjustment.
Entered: 23:03
